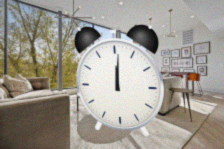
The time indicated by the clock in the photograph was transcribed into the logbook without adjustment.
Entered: 12:01
